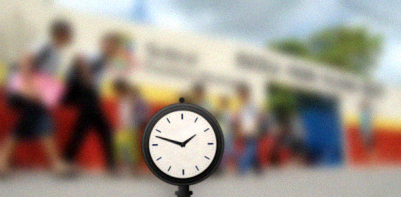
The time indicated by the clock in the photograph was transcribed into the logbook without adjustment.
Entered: 1:48
